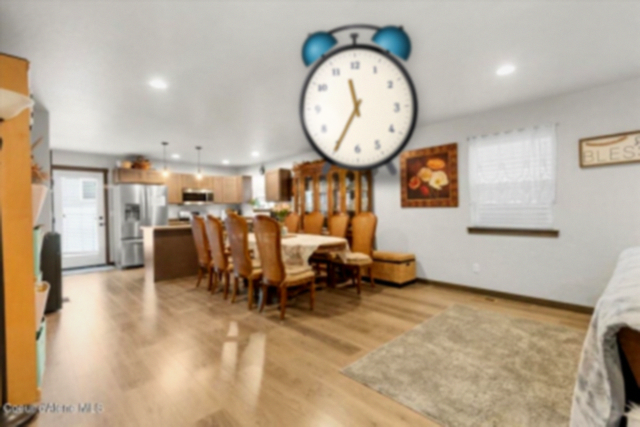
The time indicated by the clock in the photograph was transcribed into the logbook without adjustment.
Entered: 11:35
